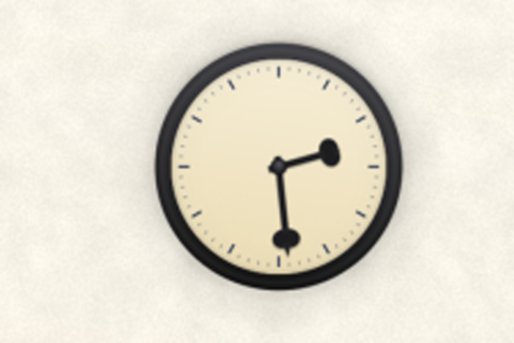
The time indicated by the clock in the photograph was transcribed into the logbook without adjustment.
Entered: 2:29
